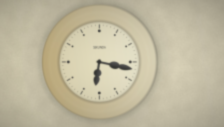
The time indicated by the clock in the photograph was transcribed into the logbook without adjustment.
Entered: 6:17
